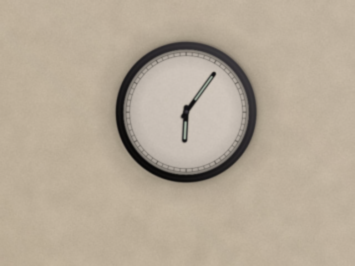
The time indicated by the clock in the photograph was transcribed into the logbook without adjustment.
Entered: 6:06
